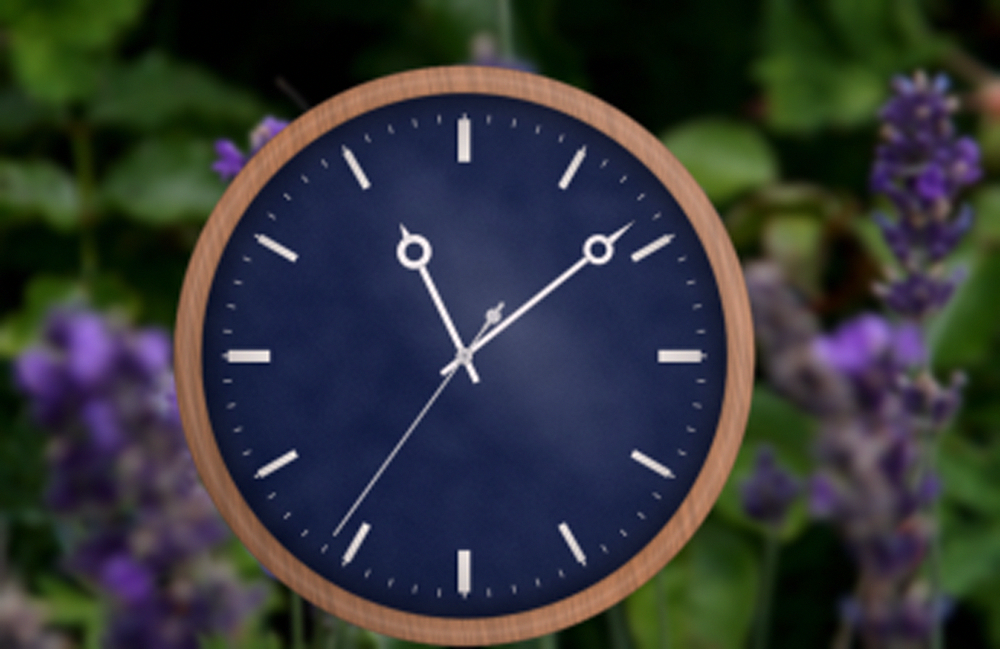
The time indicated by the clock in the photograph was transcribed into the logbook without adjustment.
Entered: 11:08:36
